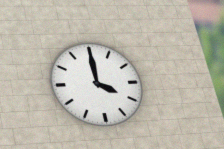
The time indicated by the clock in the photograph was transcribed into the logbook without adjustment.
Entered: 4:00
